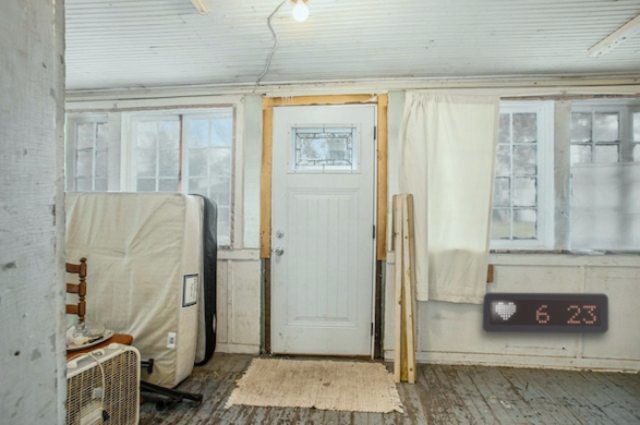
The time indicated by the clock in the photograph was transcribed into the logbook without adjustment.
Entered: 6:23
